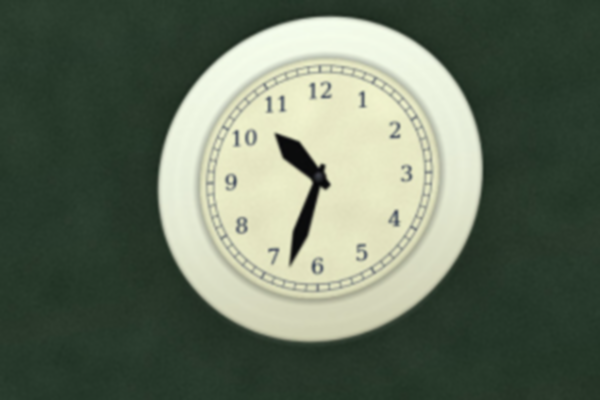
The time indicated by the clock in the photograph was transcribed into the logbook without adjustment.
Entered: 10:33
